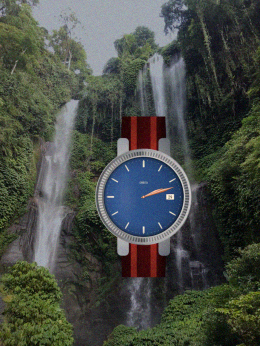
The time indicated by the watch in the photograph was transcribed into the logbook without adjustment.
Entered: 2:12
